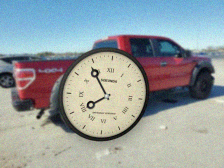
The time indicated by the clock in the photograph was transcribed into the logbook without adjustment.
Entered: 7:54
